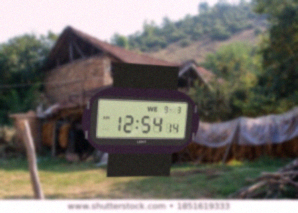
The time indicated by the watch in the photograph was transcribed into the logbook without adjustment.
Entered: 12:54:14
